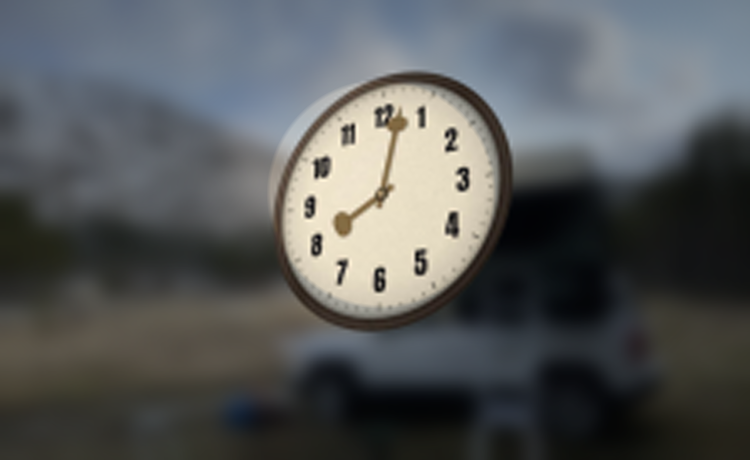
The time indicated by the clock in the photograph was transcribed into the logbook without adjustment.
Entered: 8:02
